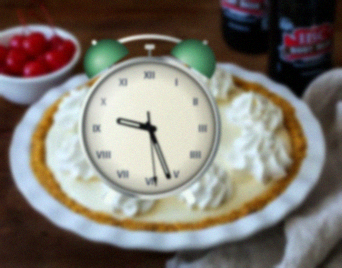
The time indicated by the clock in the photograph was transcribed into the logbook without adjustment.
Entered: 9:26:29
